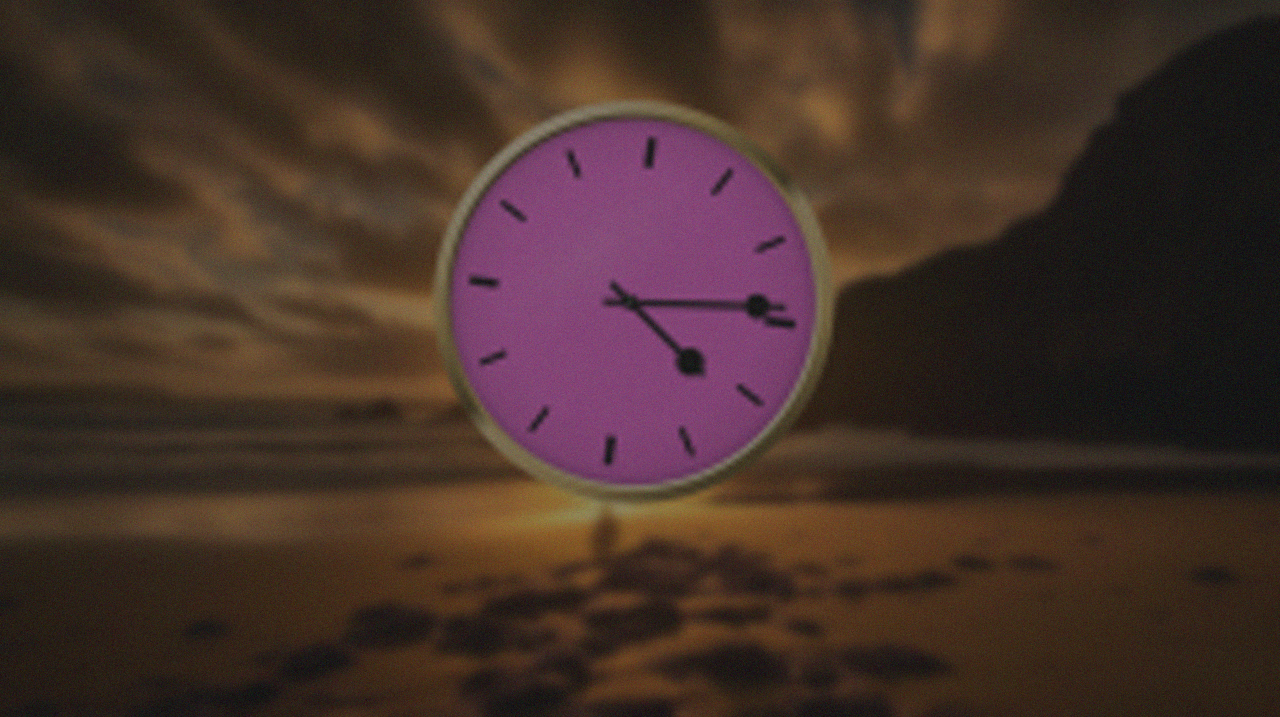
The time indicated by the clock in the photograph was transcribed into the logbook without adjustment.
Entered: 4:14
